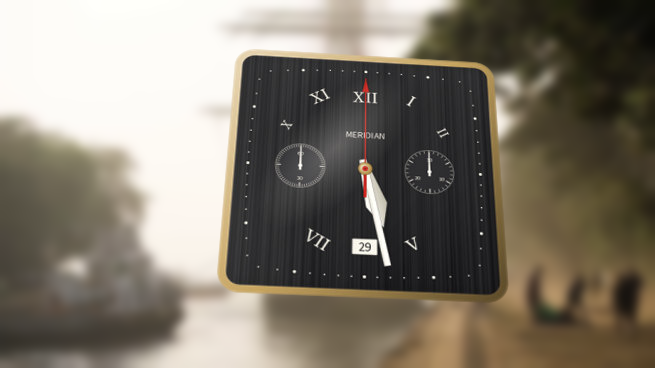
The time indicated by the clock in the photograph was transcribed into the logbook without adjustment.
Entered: 5:28
